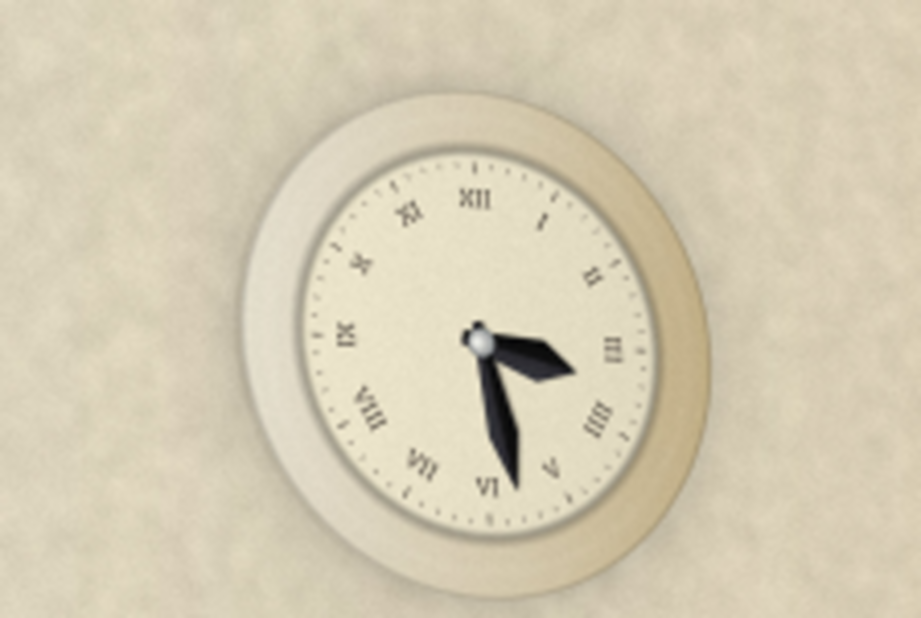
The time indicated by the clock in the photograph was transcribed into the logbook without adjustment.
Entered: 3:28
